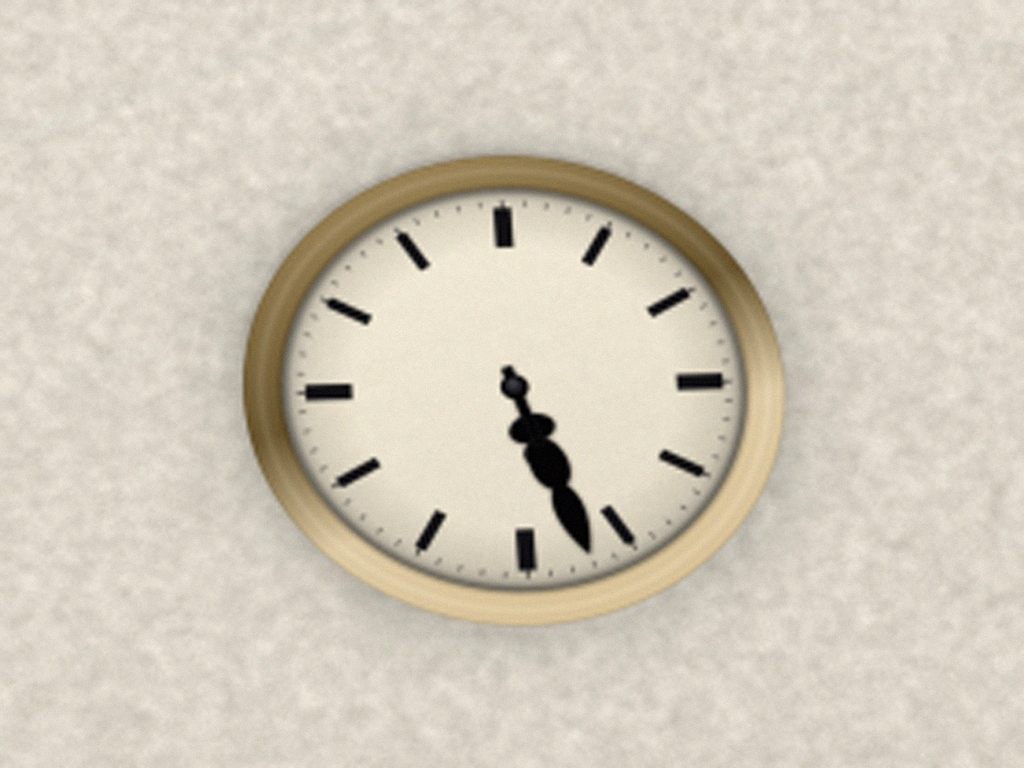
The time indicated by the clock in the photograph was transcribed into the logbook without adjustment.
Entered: 5:27
